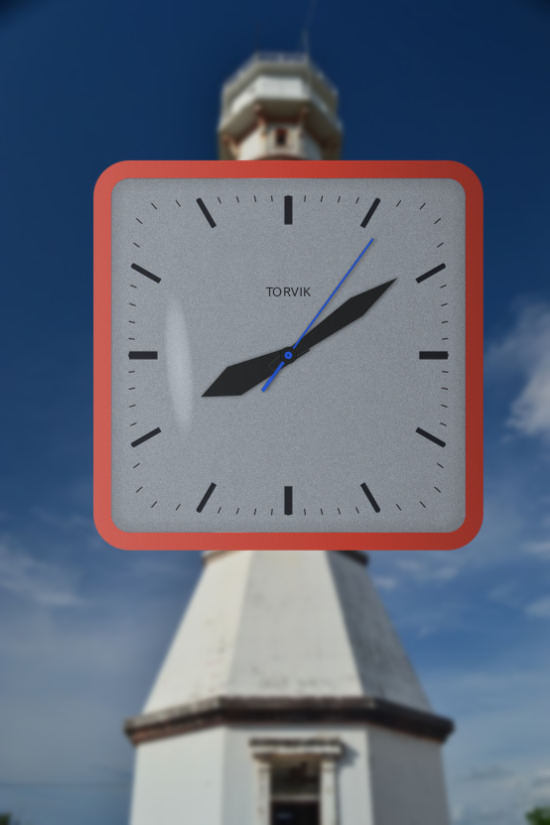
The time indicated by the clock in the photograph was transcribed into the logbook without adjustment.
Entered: 8:09:06
